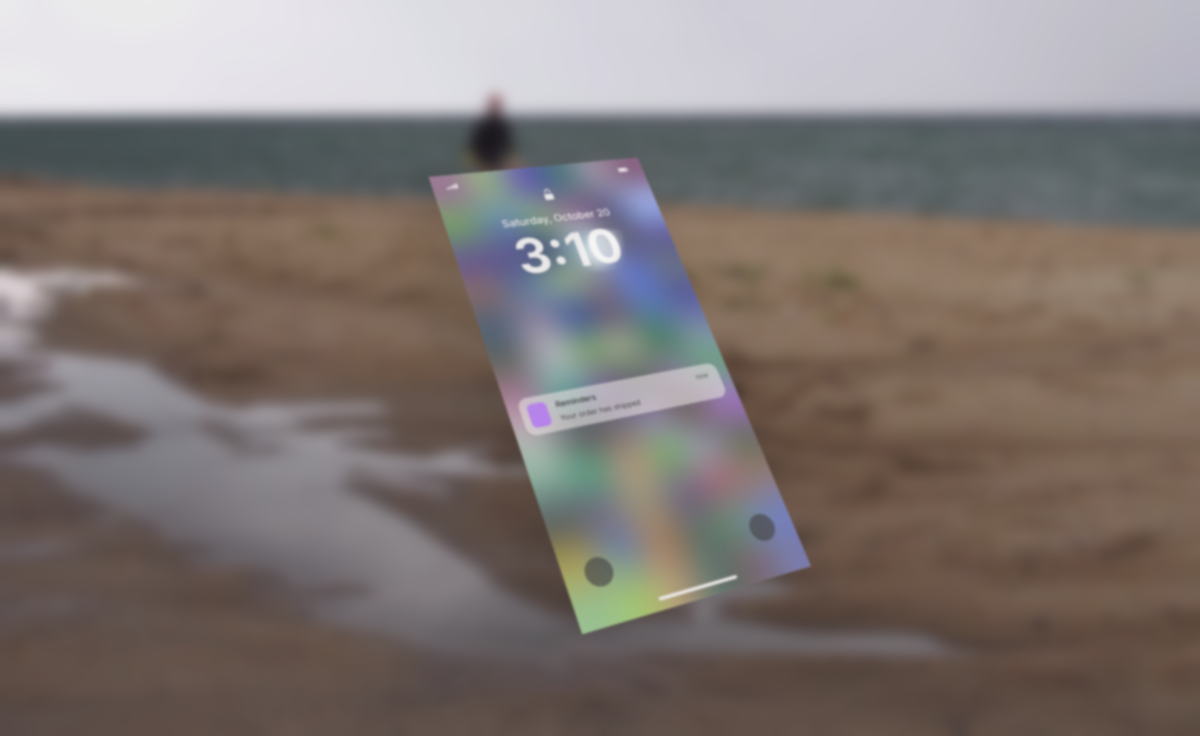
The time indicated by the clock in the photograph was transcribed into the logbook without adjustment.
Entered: 3:10
